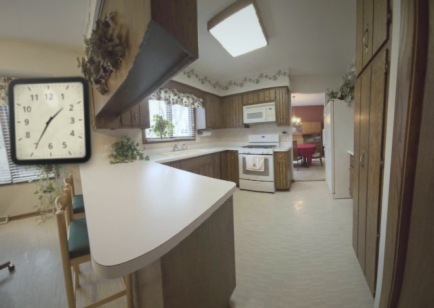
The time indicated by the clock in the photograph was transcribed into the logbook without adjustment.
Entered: 1:35
